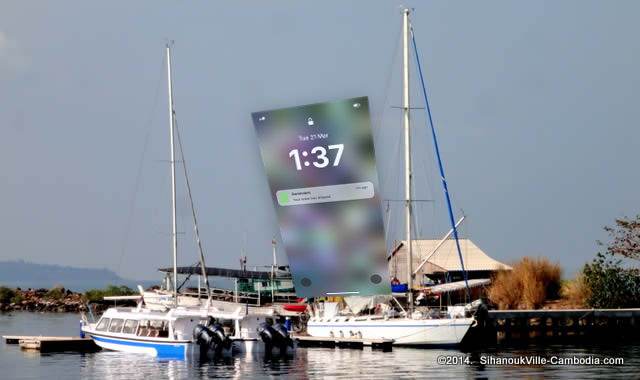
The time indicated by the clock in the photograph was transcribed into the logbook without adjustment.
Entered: 1:37
